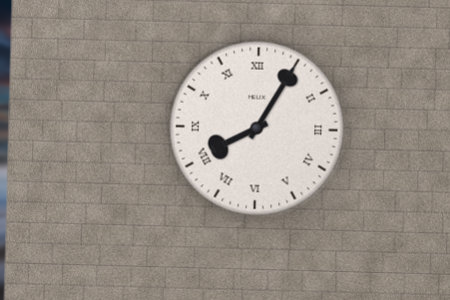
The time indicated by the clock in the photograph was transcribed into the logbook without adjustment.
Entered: 8:05
